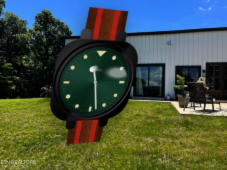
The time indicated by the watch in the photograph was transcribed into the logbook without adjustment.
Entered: 11:28
